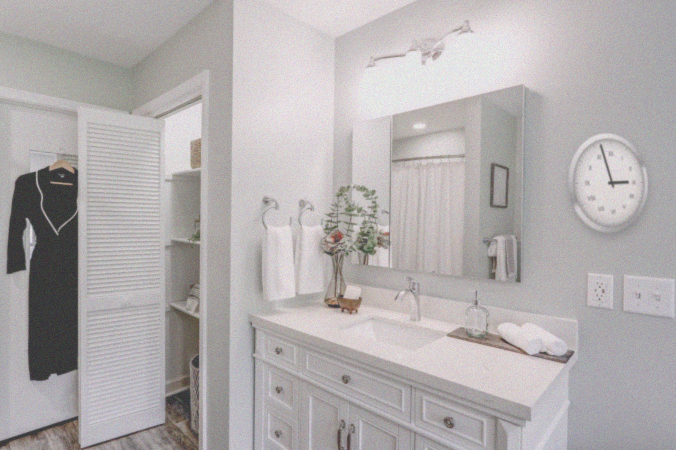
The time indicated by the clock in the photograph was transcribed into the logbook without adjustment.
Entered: 2:57
